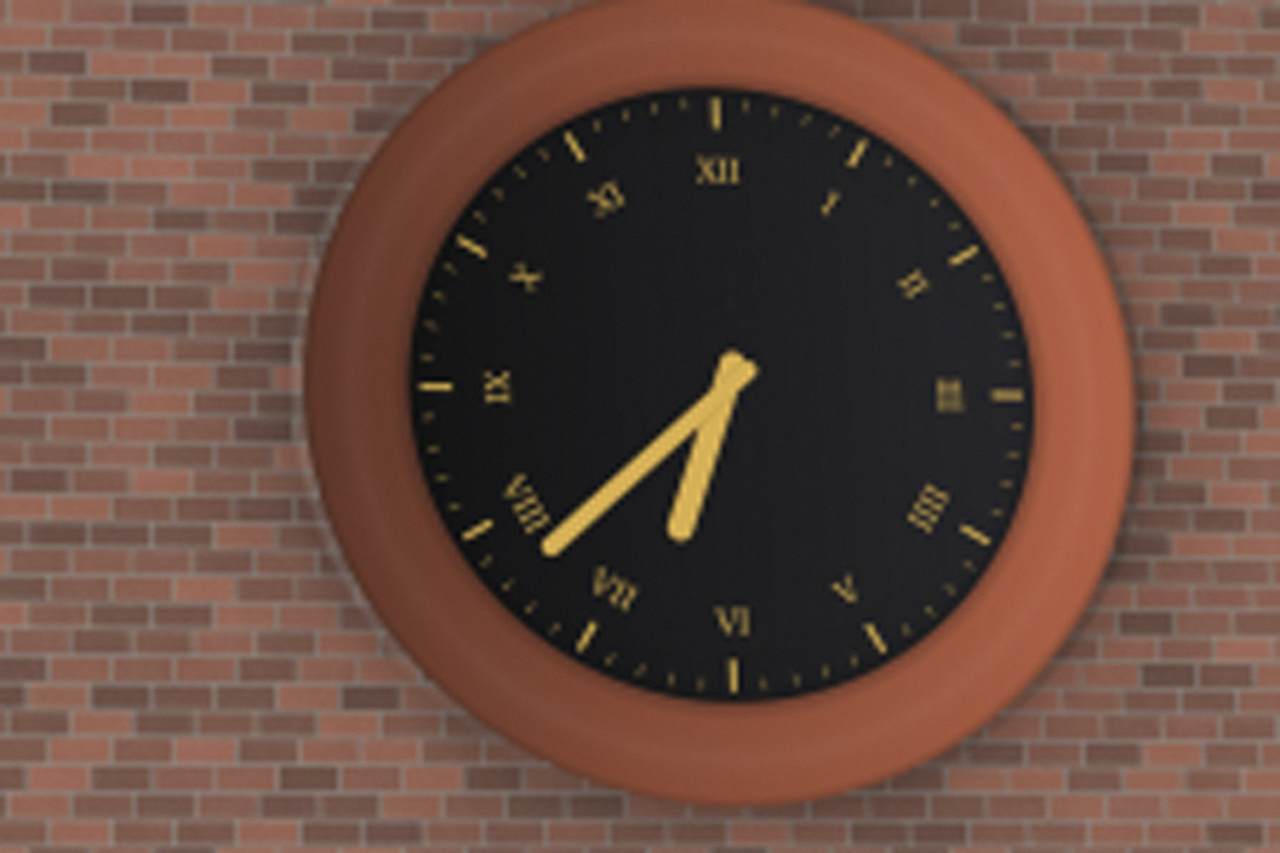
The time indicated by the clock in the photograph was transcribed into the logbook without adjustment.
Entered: 6:38
